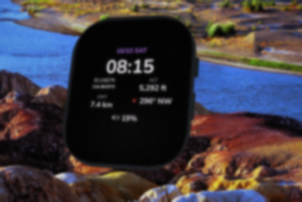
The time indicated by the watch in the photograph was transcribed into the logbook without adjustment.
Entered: 8:15
